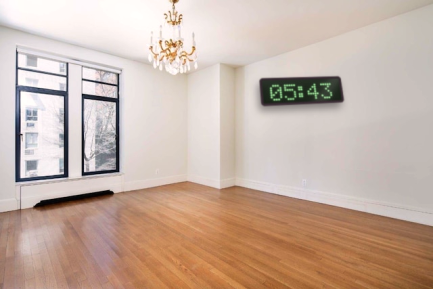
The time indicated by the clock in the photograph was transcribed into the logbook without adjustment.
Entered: 5:43
